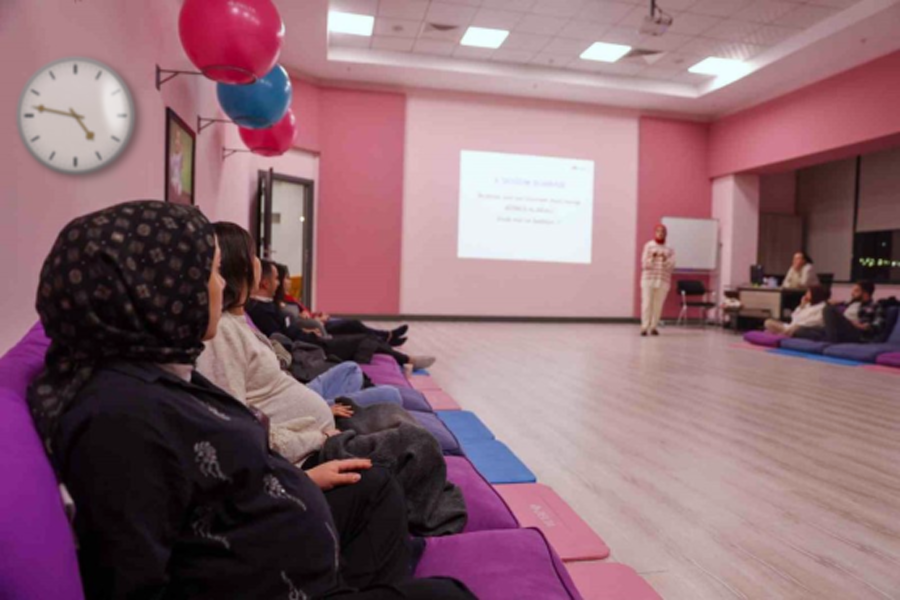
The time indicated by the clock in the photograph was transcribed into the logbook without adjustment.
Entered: 4:47
